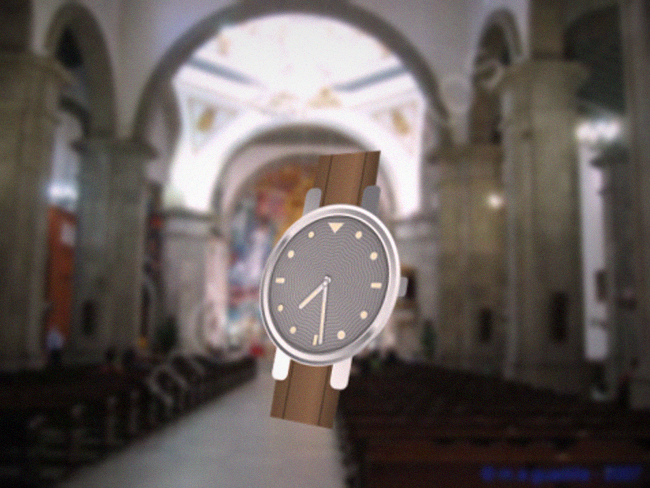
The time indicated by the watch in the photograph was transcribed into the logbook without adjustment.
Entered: 7:29
